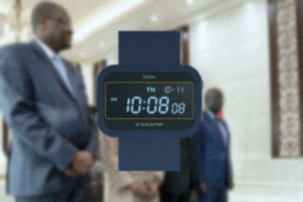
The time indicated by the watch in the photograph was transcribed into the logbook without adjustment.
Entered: 10:08:08
